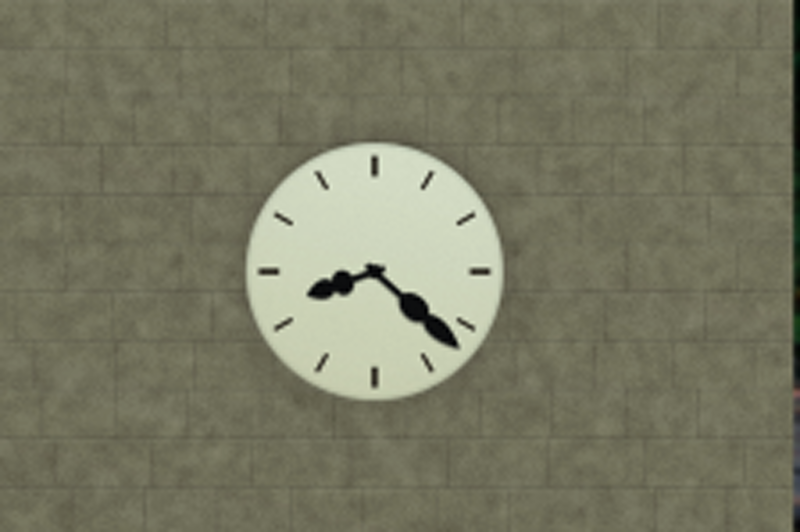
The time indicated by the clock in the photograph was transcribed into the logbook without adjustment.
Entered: 8:22
